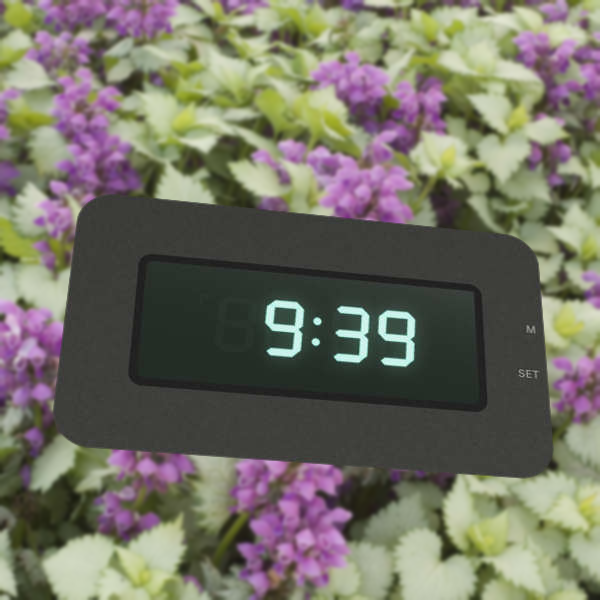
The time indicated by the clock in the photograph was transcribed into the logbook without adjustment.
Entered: 9:39
